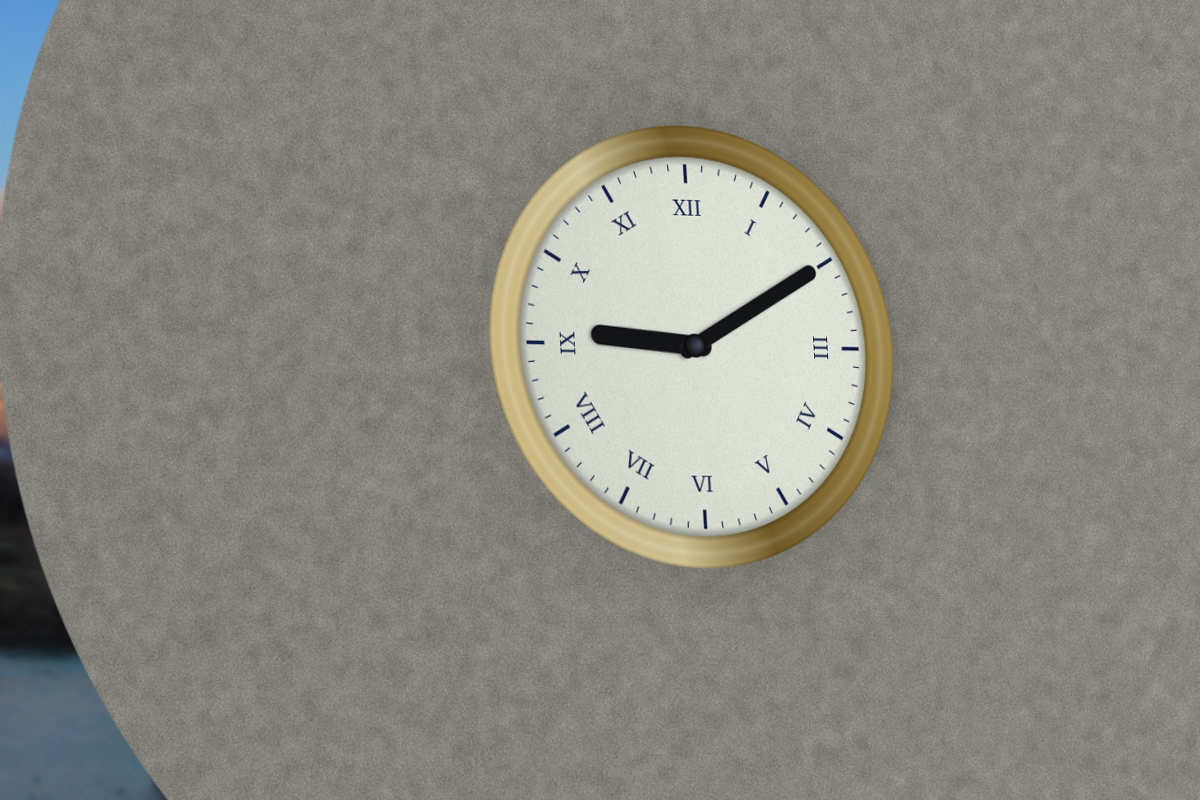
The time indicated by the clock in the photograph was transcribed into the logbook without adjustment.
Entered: 9:10
